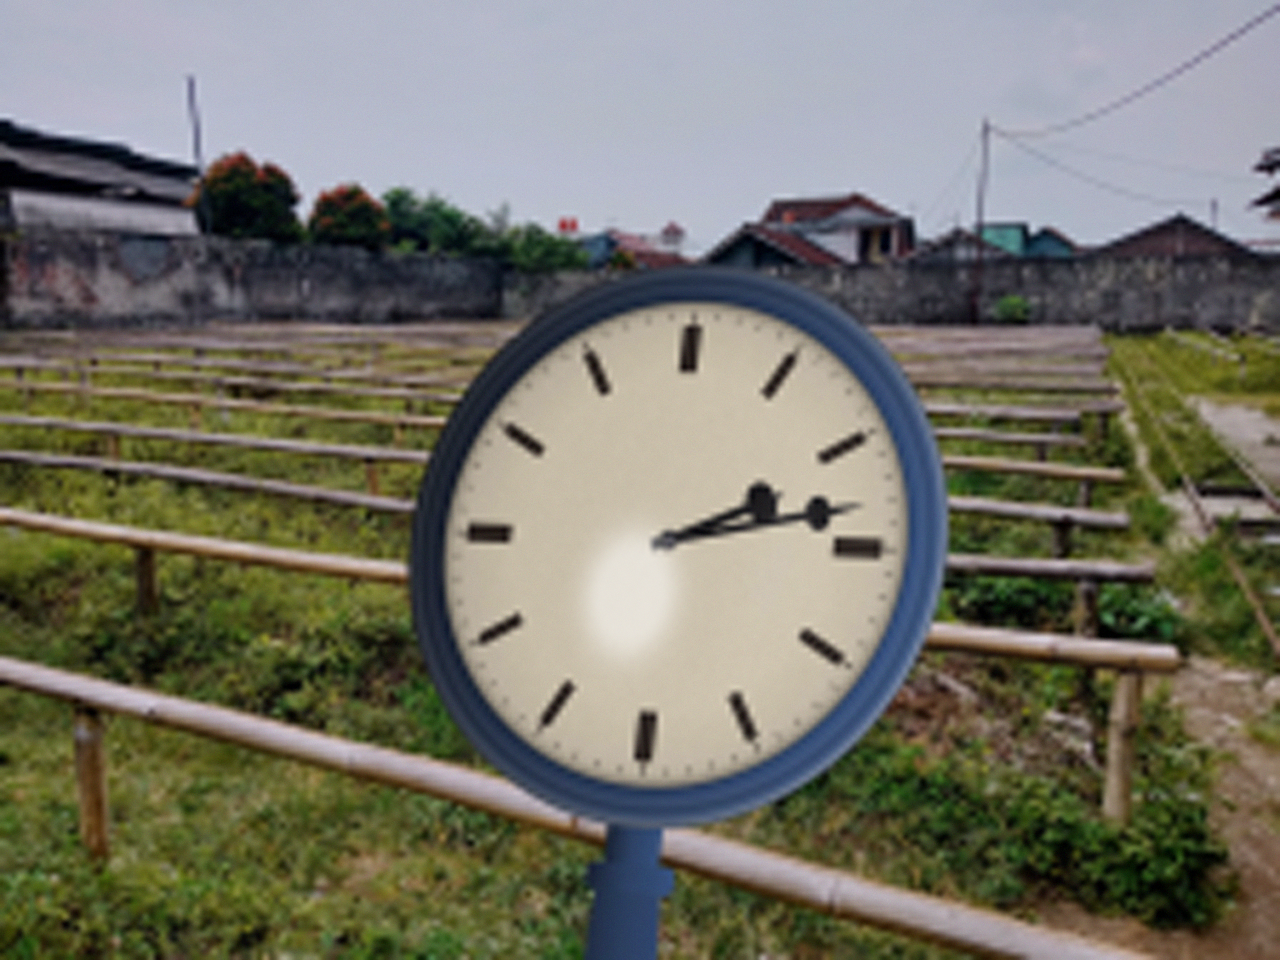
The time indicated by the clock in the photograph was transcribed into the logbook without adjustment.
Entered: 2:13
